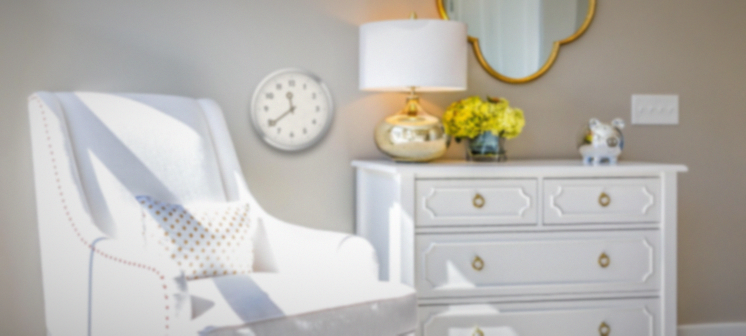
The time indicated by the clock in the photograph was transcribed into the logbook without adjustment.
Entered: 11:39
